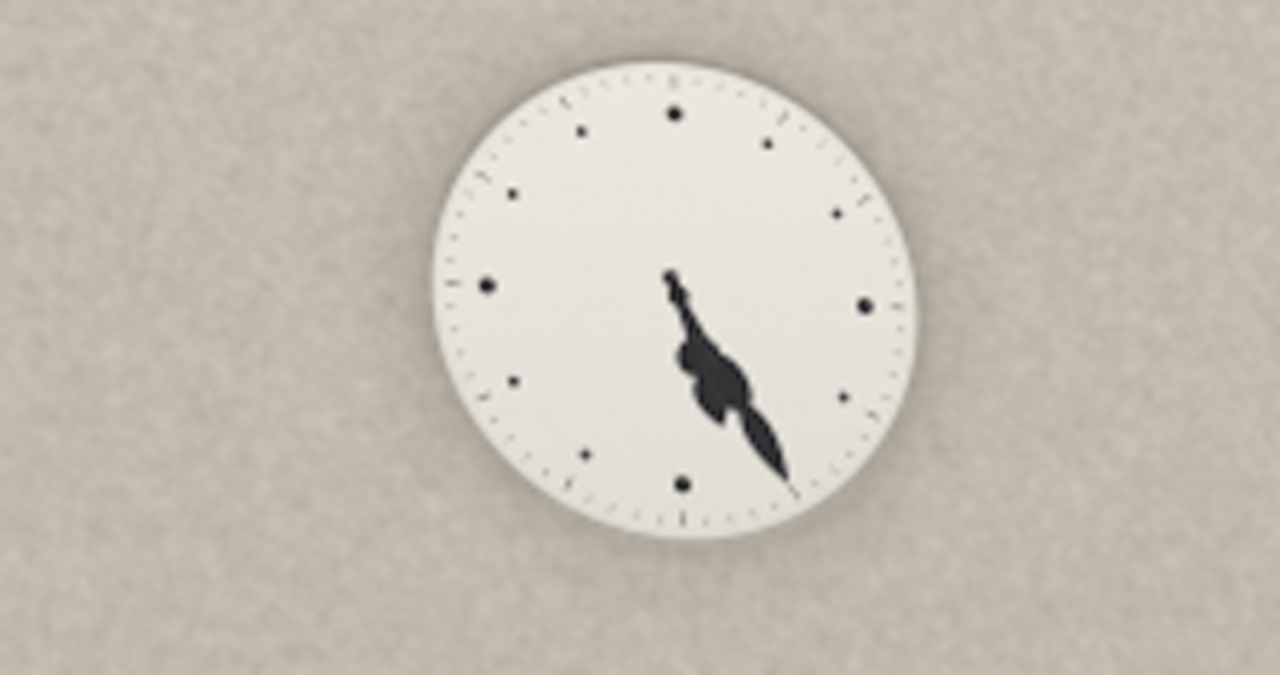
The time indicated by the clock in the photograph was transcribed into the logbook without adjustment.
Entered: 5:25
